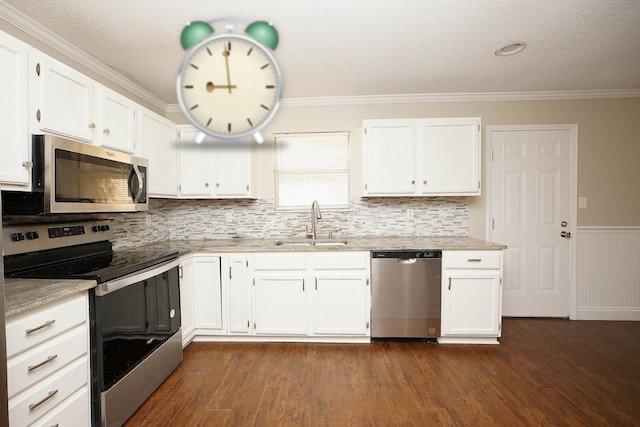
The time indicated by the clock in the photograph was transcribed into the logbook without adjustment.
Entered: 8:59
